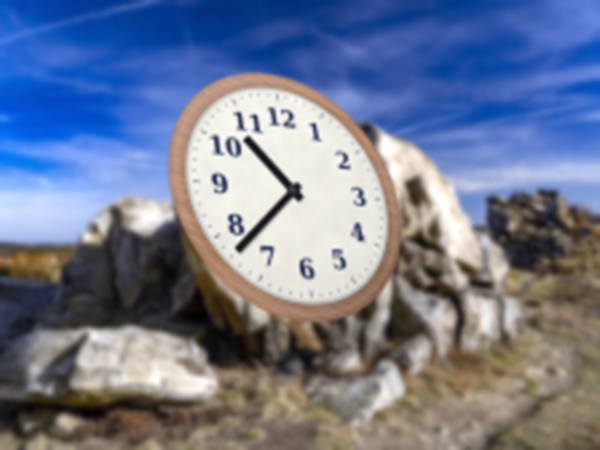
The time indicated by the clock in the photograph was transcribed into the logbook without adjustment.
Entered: 10:38
